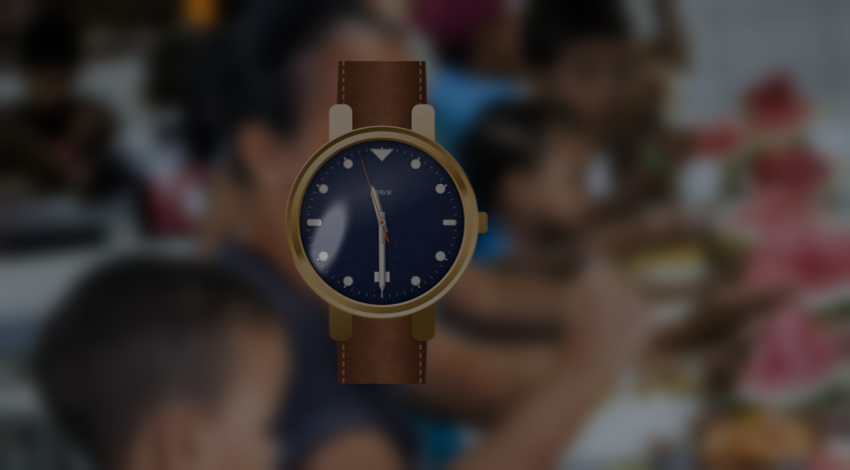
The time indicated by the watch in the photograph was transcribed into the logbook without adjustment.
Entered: 11:29:57
